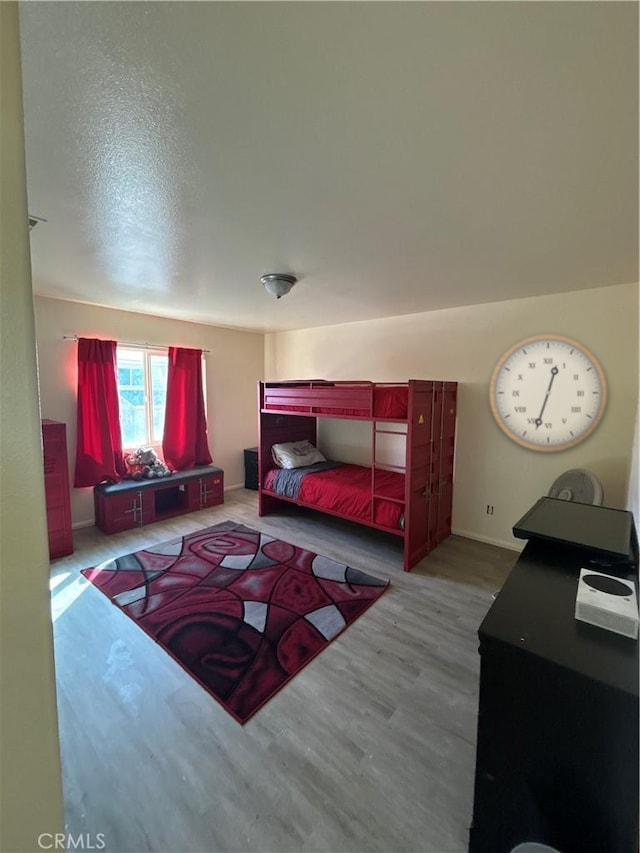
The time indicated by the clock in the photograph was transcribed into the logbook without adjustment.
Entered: 12:33
